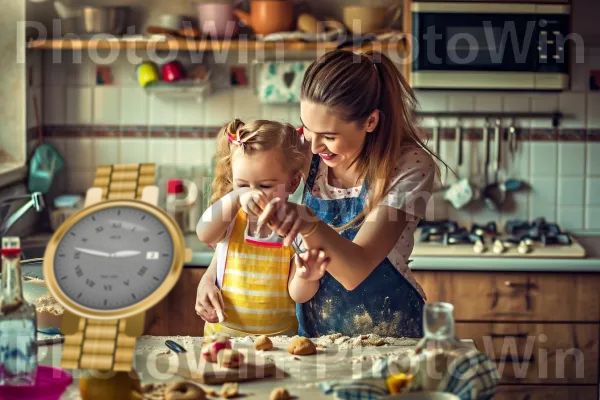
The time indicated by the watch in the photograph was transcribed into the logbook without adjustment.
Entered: 2:47
